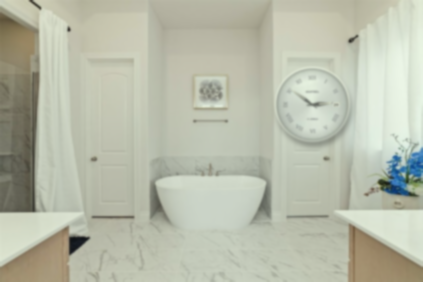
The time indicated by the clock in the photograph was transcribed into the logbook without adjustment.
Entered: 2:51
